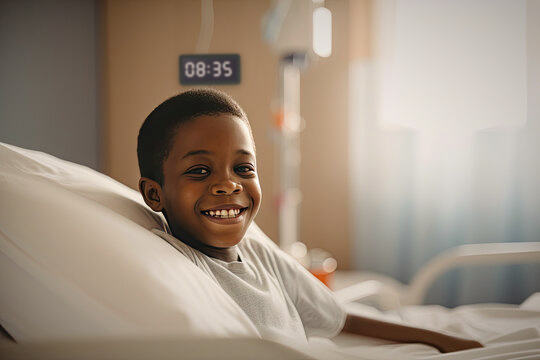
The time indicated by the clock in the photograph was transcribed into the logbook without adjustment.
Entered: 8:35
